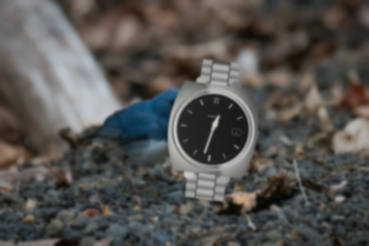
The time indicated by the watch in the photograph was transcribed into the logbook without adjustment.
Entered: 12:32
